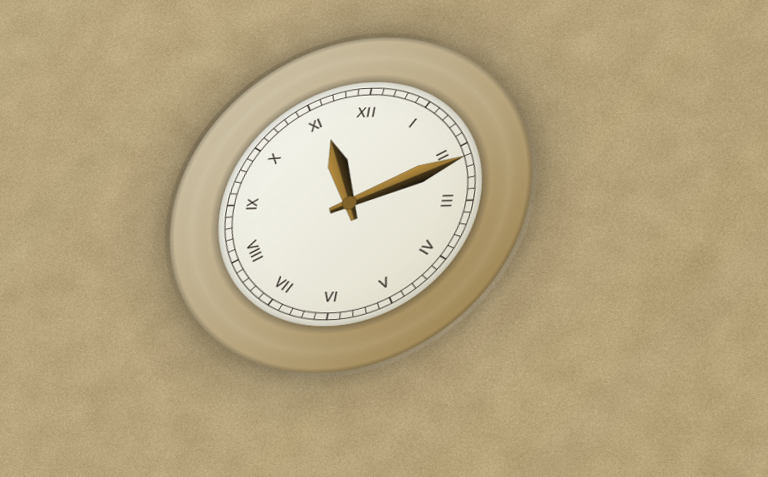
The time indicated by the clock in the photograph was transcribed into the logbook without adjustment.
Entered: 11:11
